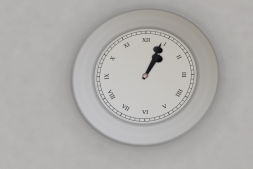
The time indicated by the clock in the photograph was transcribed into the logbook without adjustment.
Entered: 1:04
